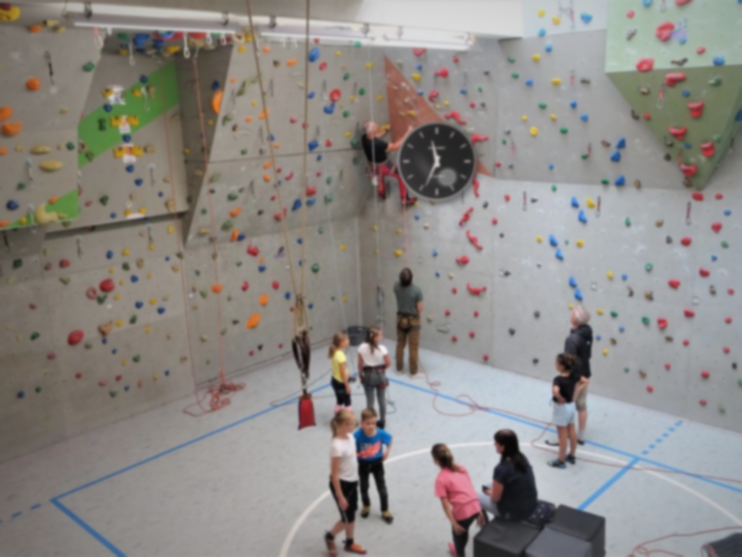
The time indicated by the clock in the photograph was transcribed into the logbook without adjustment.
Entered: 11:34
